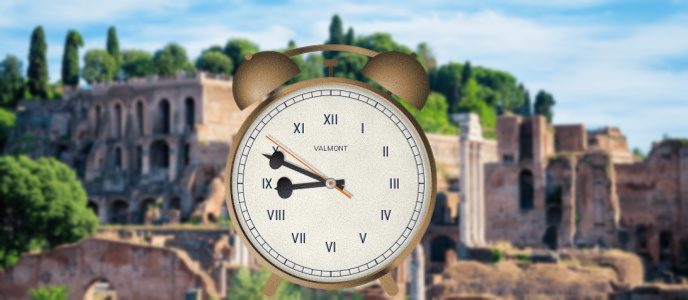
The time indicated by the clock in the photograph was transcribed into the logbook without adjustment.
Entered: 8:48:51
